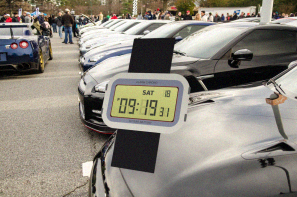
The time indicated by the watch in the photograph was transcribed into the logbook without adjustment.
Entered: 9:19:31
